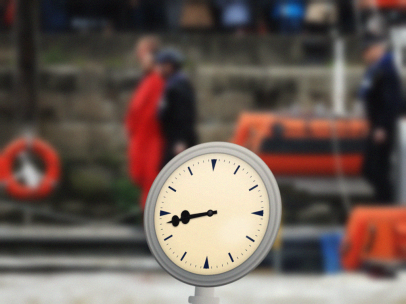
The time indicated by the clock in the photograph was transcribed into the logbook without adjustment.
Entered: 8:43
